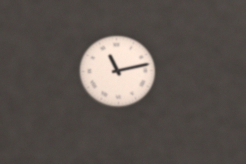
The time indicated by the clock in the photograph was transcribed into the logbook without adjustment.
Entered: 11:13
